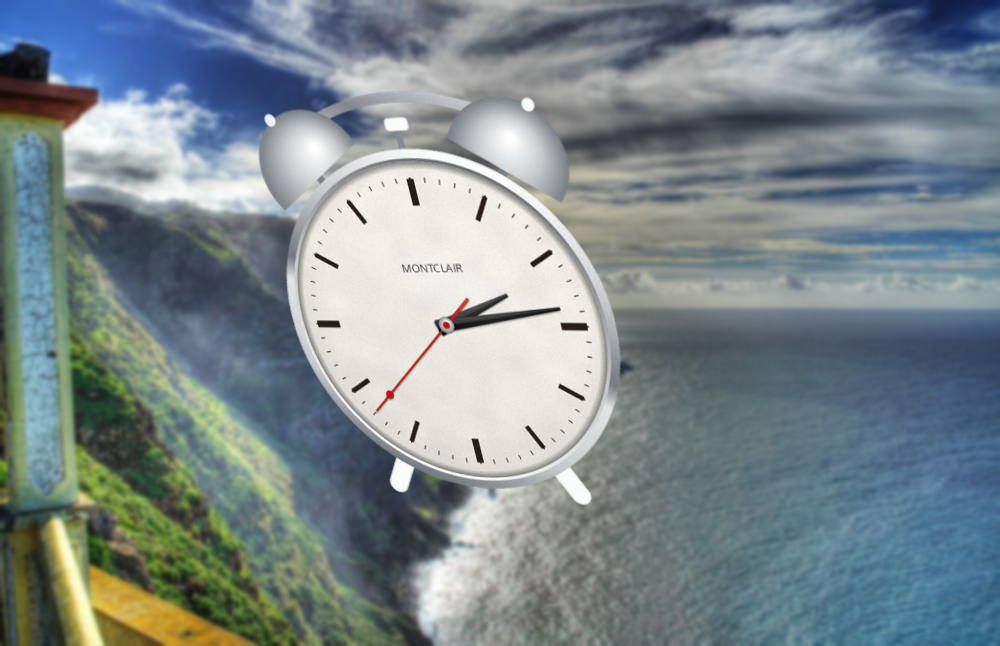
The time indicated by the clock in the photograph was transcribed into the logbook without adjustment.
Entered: 2:13:38
